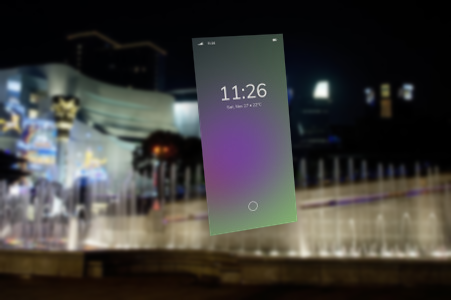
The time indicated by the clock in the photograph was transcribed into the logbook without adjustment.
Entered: 11:26
